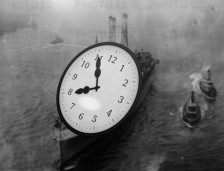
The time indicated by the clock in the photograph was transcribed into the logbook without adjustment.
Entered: 7:55
